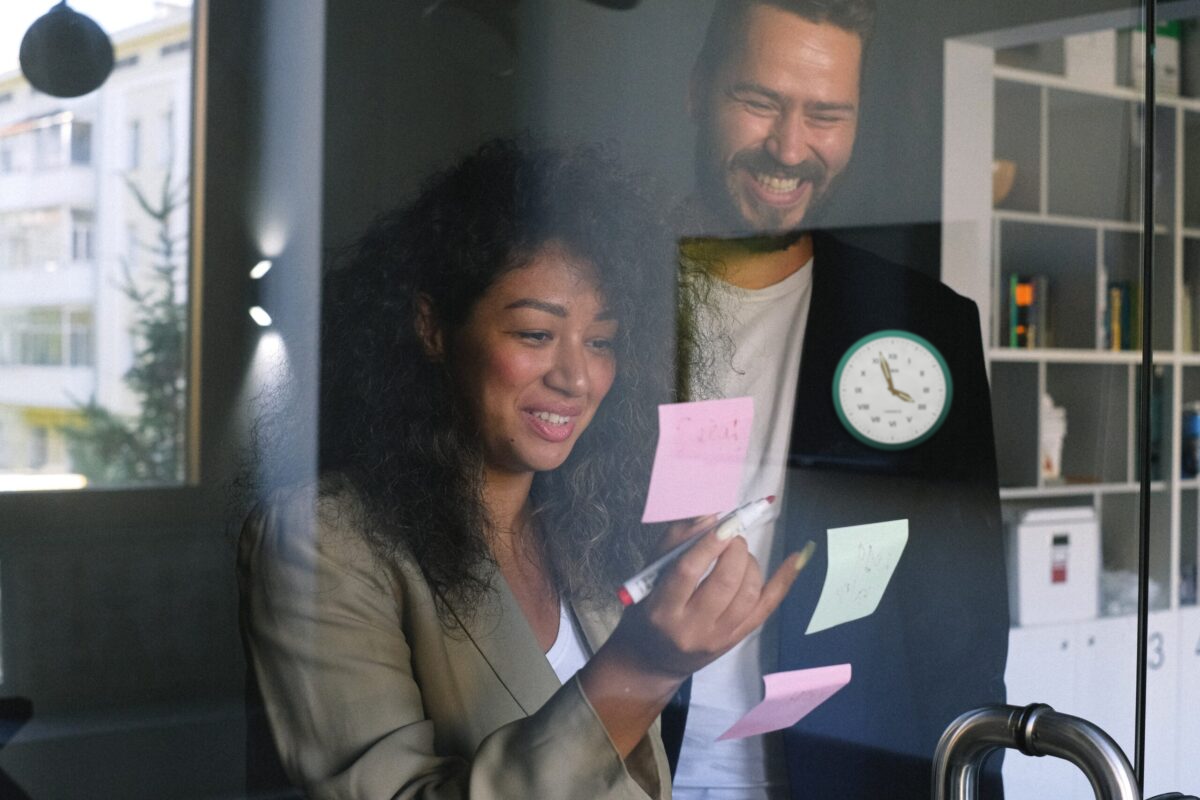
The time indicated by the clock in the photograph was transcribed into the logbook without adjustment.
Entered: 3:57
